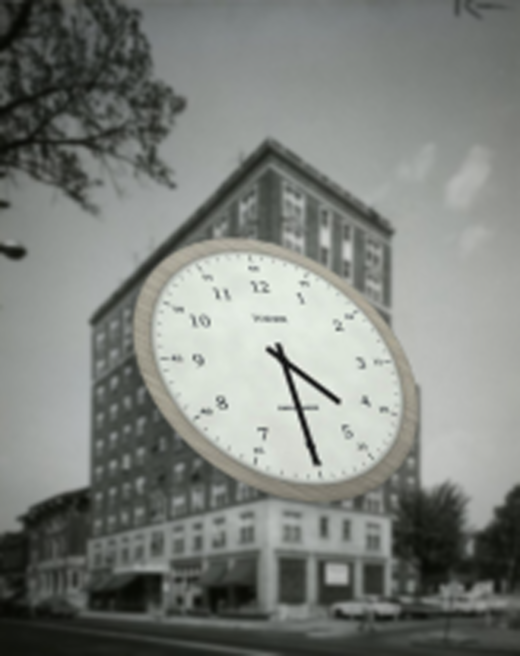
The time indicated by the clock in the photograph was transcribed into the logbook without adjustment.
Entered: 4:30
